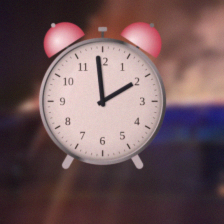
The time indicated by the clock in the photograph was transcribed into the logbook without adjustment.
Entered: 1:59
